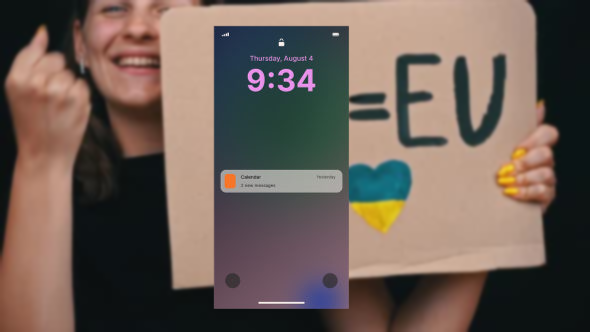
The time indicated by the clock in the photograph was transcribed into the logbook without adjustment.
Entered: 9:34
